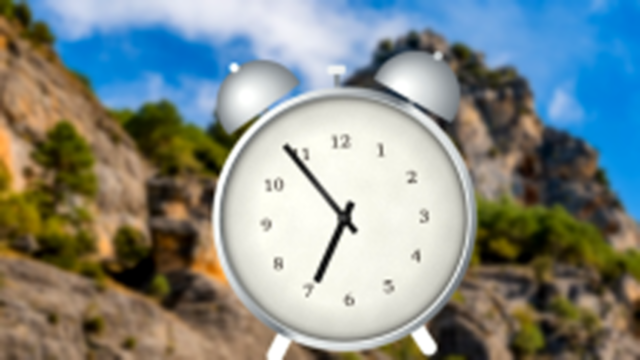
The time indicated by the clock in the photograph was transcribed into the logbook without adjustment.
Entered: 6:54
